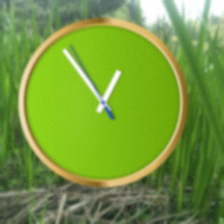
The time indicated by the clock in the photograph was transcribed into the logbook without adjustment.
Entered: 12:53:55
